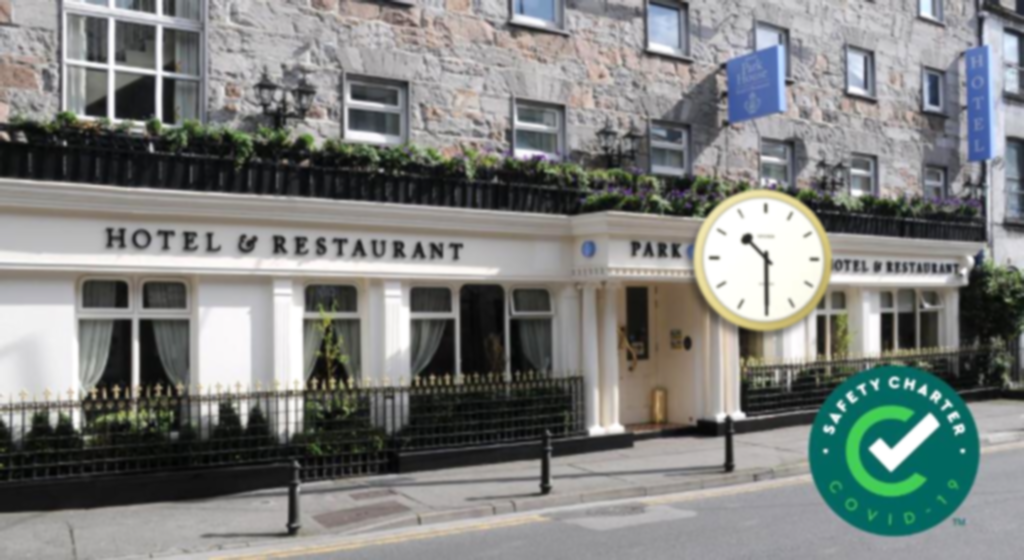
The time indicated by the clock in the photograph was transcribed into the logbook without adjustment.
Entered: 10:30
